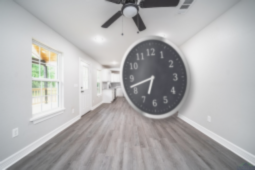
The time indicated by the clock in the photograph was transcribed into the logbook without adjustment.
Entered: 6:42
